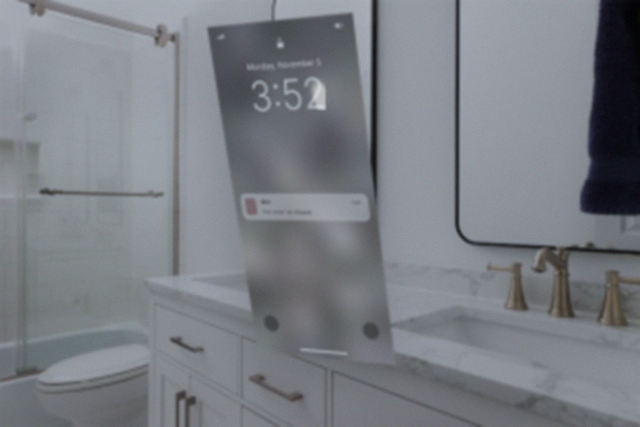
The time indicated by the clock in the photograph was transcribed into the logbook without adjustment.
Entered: 3:52
